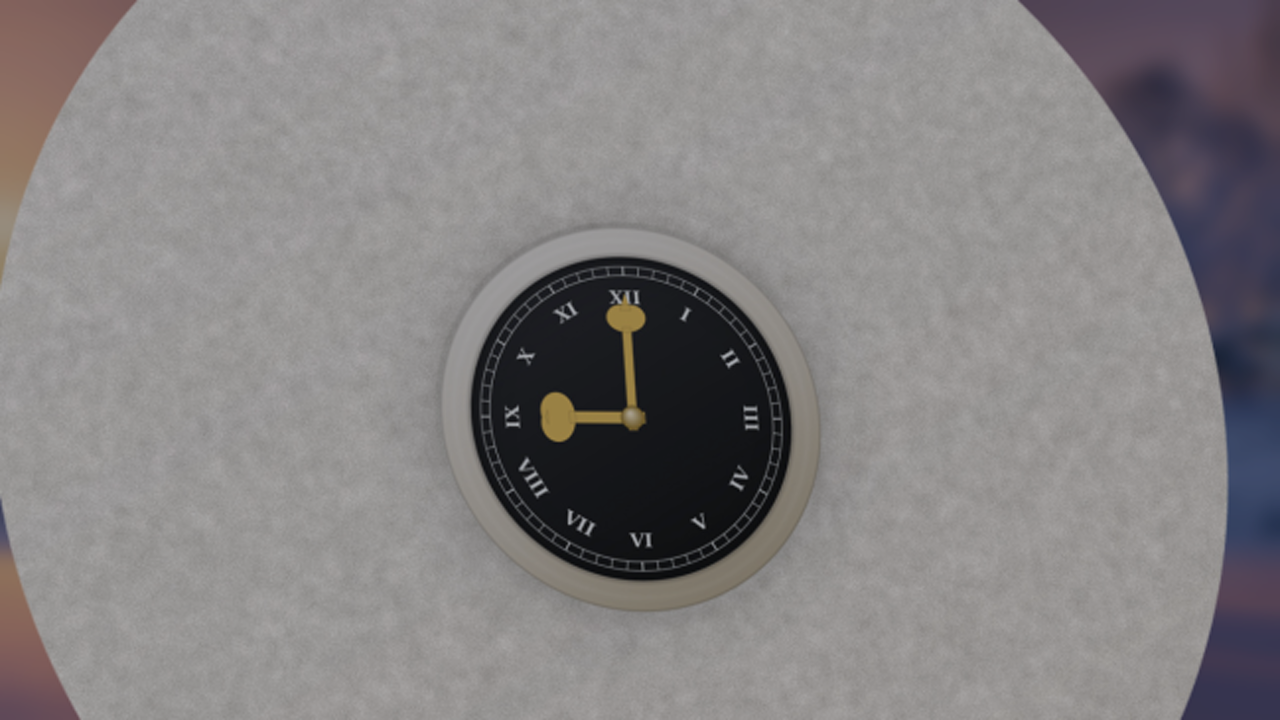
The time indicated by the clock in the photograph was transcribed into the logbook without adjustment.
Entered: 9:00
